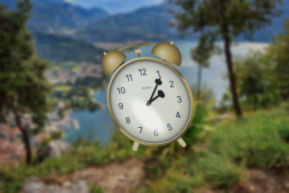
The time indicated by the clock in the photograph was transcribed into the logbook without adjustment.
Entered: 2:06
